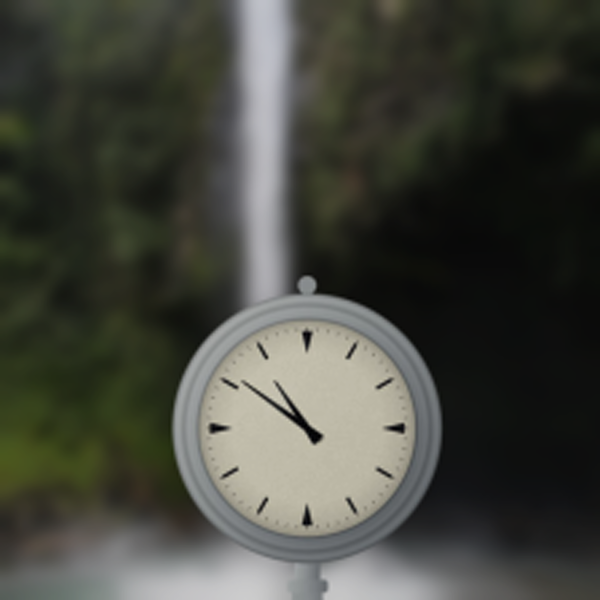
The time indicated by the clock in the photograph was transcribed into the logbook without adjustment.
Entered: 10:51
